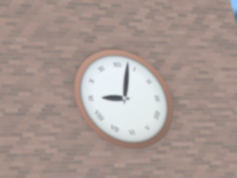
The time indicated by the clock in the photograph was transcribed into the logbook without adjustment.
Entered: 9:03
